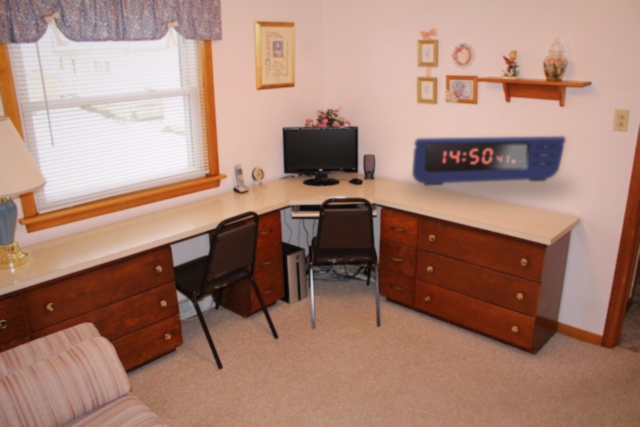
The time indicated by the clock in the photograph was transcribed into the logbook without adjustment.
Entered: 14:50
